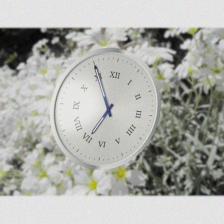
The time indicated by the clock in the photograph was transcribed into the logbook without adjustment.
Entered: 6:55
